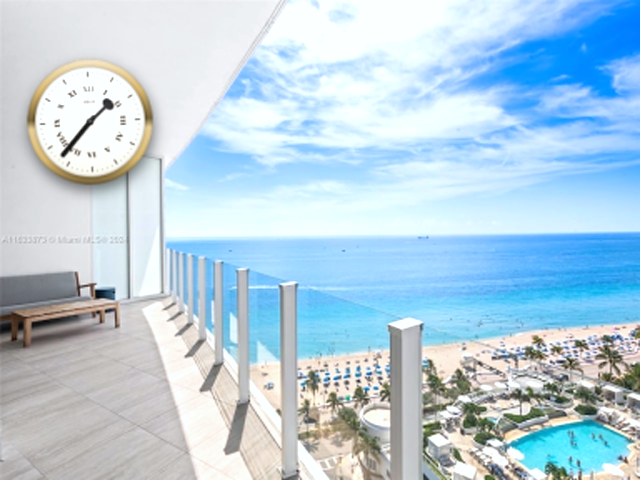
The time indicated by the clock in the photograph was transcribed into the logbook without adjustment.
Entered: 1:37
